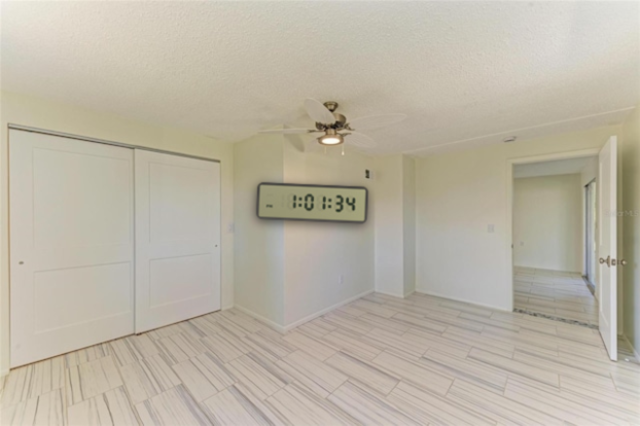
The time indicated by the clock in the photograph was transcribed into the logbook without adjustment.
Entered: 1:01:34
